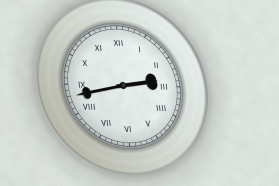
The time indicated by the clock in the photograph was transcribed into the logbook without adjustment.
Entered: 2:43
